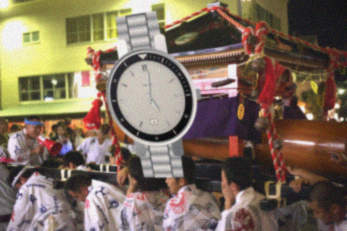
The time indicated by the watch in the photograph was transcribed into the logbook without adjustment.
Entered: 5:01
